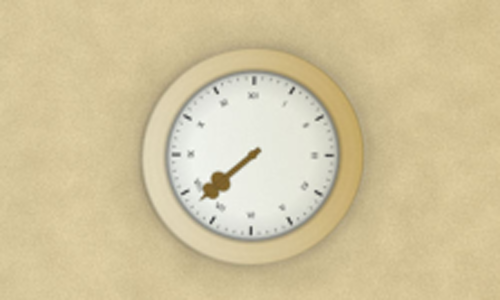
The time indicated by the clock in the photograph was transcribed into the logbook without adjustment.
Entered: 7:38
